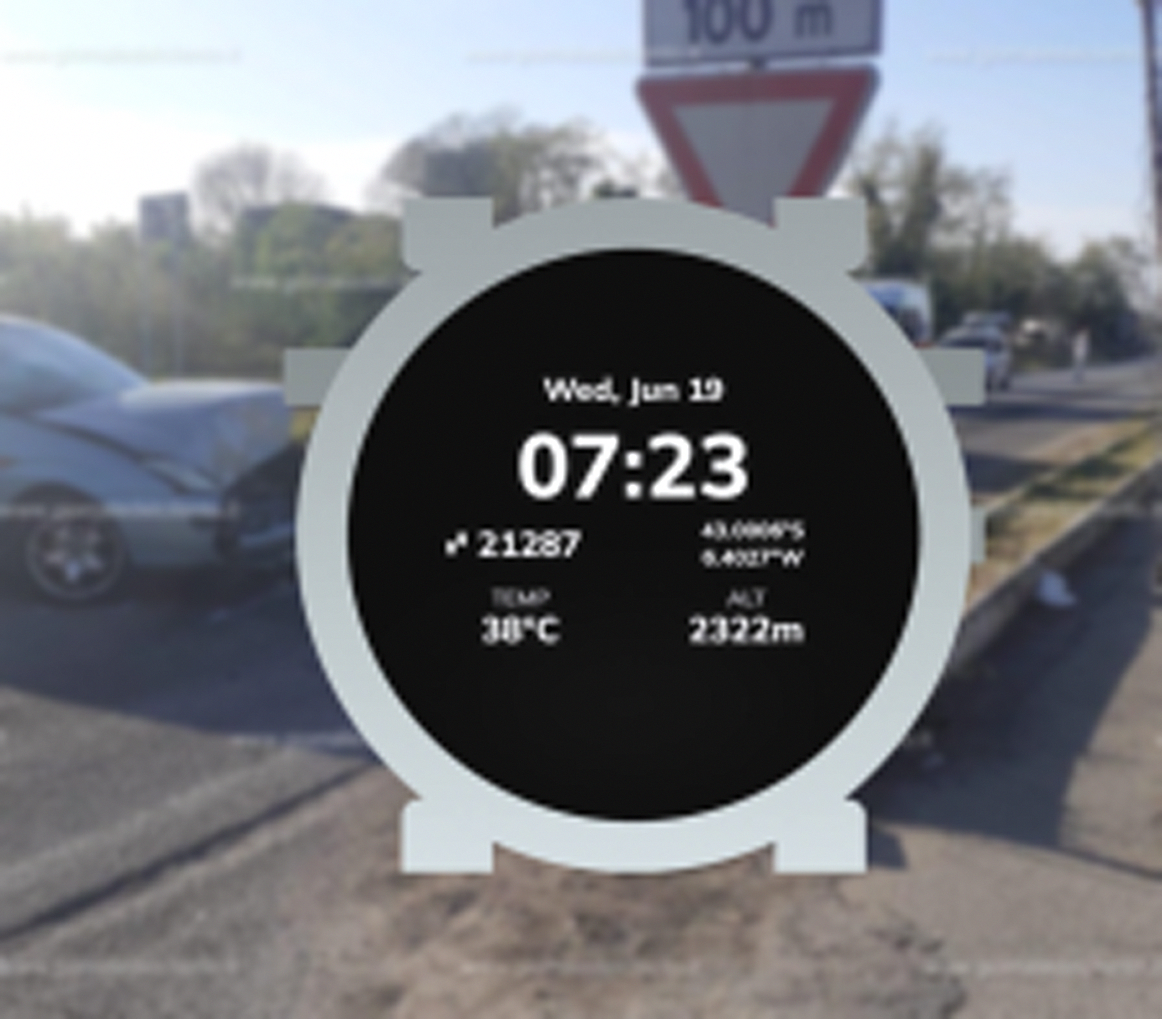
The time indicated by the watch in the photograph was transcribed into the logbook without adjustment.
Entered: 7:23
